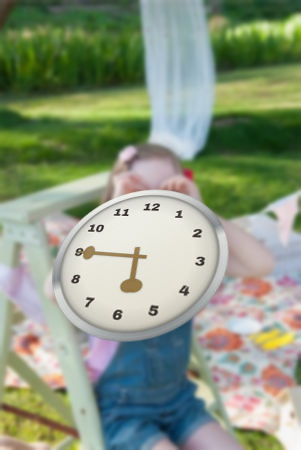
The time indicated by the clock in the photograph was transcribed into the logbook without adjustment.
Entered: 5:45
